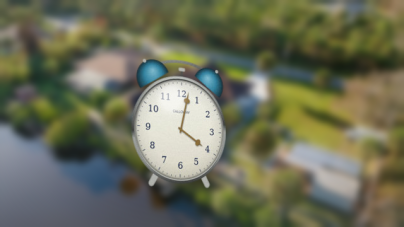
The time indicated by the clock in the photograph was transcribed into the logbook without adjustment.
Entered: 4:02
